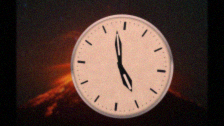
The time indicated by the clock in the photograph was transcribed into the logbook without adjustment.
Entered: 4:58
